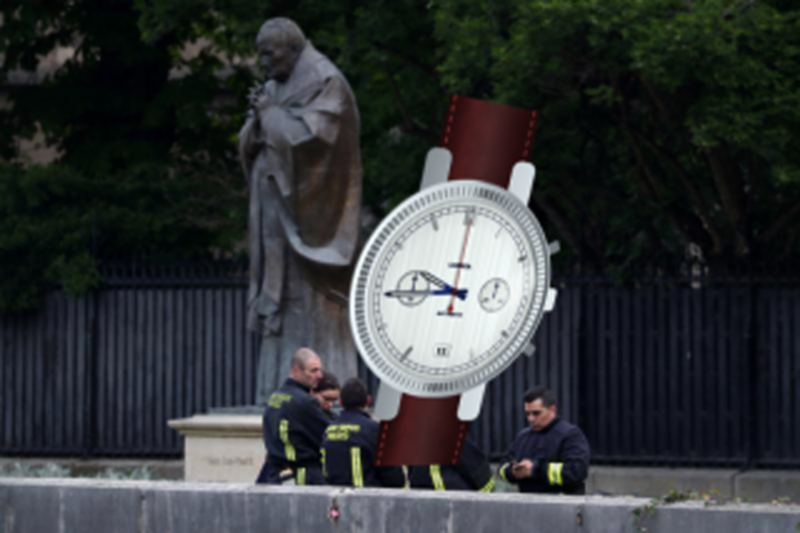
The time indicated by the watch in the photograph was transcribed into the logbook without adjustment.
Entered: 9:44
